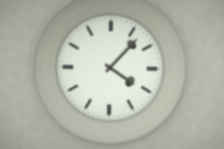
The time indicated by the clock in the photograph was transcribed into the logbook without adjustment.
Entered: 4:07
